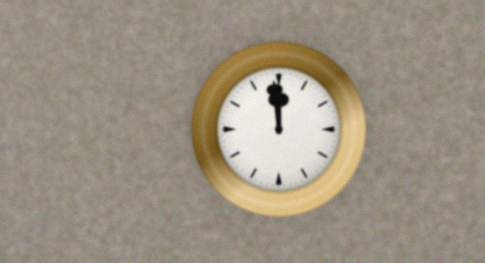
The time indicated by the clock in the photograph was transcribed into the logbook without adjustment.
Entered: 11:59
